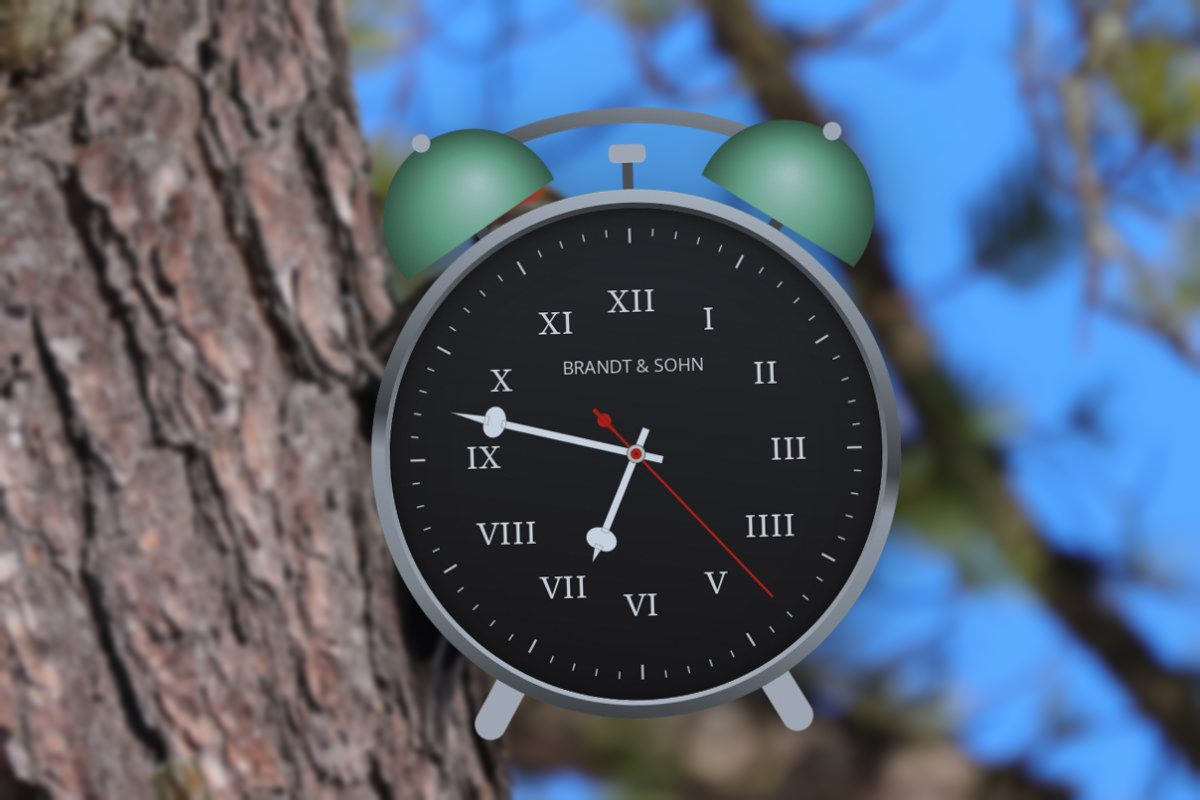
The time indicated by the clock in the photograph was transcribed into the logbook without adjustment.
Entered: 6:47:23
